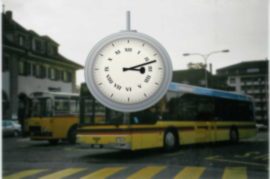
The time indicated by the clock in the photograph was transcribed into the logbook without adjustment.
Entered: 3:12
